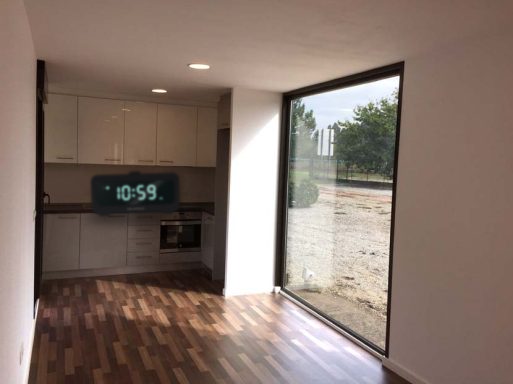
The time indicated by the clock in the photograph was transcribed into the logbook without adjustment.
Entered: 10:59
